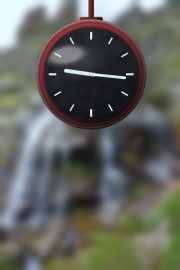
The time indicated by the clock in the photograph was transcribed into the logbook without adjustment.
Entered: 9:16
